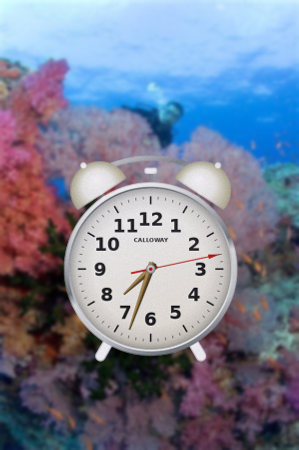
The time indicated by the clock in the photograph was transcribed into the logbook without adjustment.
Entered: 7:33:13
